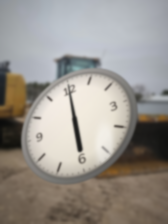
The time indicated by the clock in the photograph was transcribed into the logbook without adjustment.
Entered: 6:00
